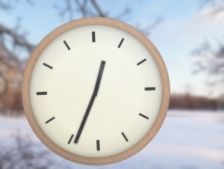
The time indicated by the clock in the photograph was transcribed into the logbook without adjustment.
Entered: 12:34
